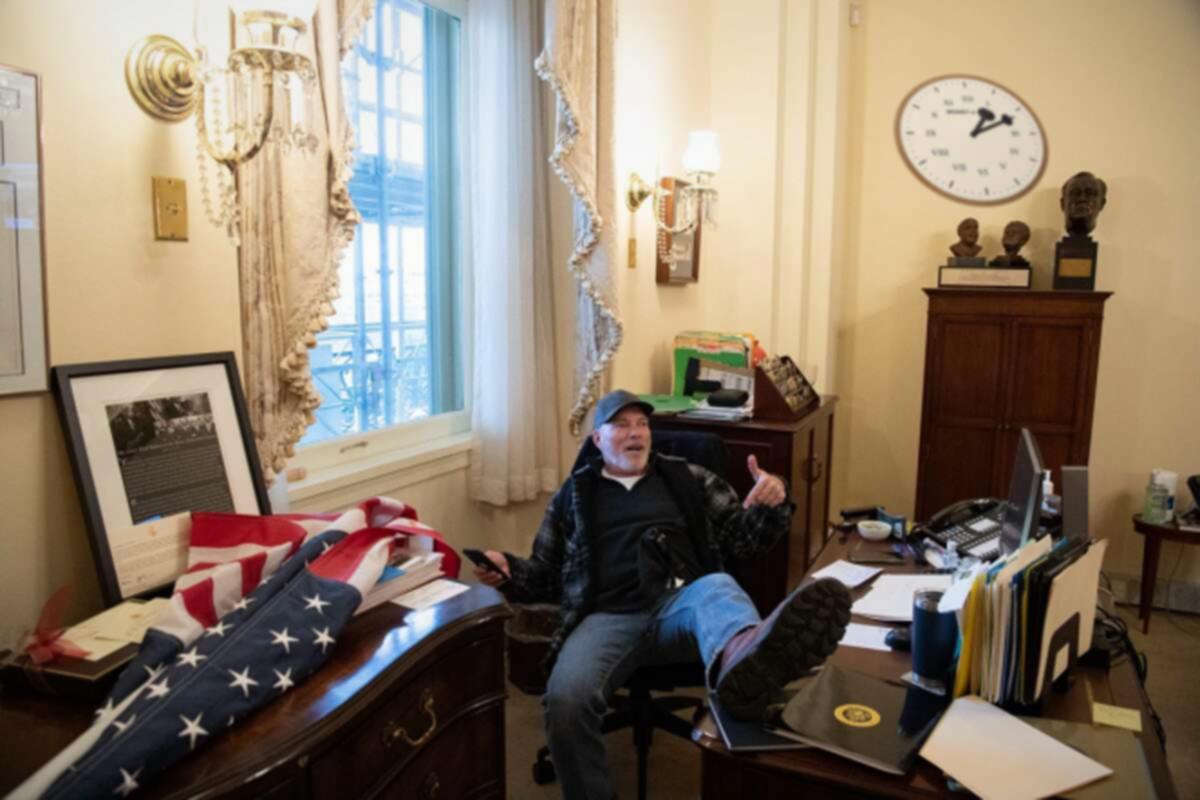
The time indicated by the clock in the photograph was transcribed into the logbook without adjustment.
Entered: 1:11
